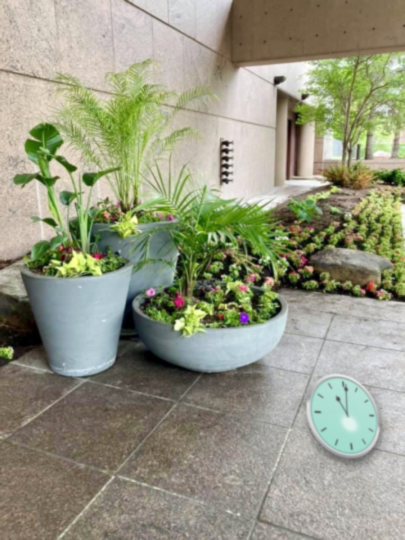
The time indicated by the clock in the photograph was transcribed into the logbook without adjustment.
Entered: 11:01
